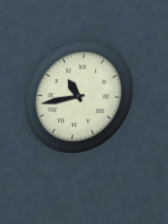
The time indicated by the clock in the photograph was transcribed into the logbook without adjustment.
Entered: 10:43
